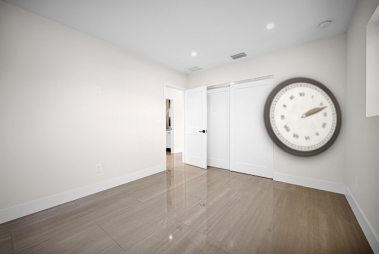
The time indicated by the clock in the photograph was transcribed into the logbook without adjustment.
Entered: 2:12
